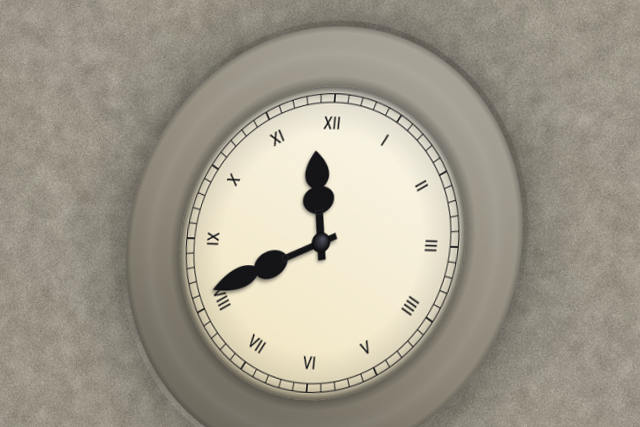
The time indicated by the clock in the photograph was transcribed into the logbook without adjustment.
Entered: 11:41
